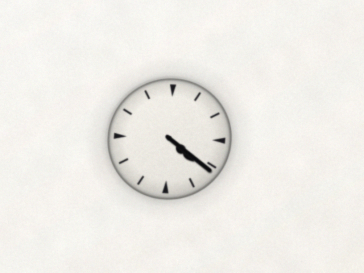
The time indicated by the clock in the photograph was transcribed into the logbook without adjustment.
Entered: 4:21
